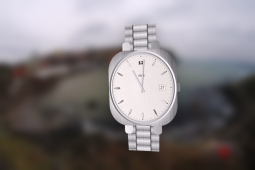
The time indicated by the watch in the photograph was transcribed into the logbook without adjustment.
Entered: 11:01
